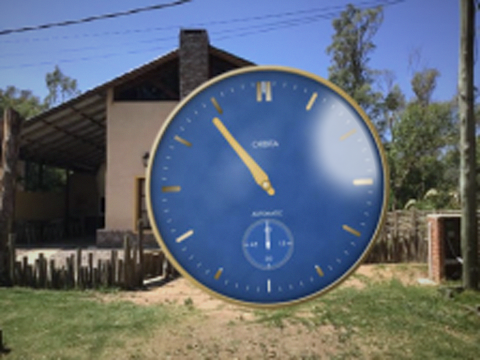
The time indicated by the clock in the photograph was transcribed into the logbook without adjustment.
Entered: 10:54
